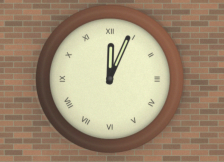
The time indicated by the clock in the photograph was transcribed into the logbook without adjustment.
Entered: 12:04
